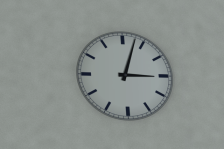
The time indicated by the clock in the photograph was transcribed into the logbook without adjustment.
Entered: 3:03
